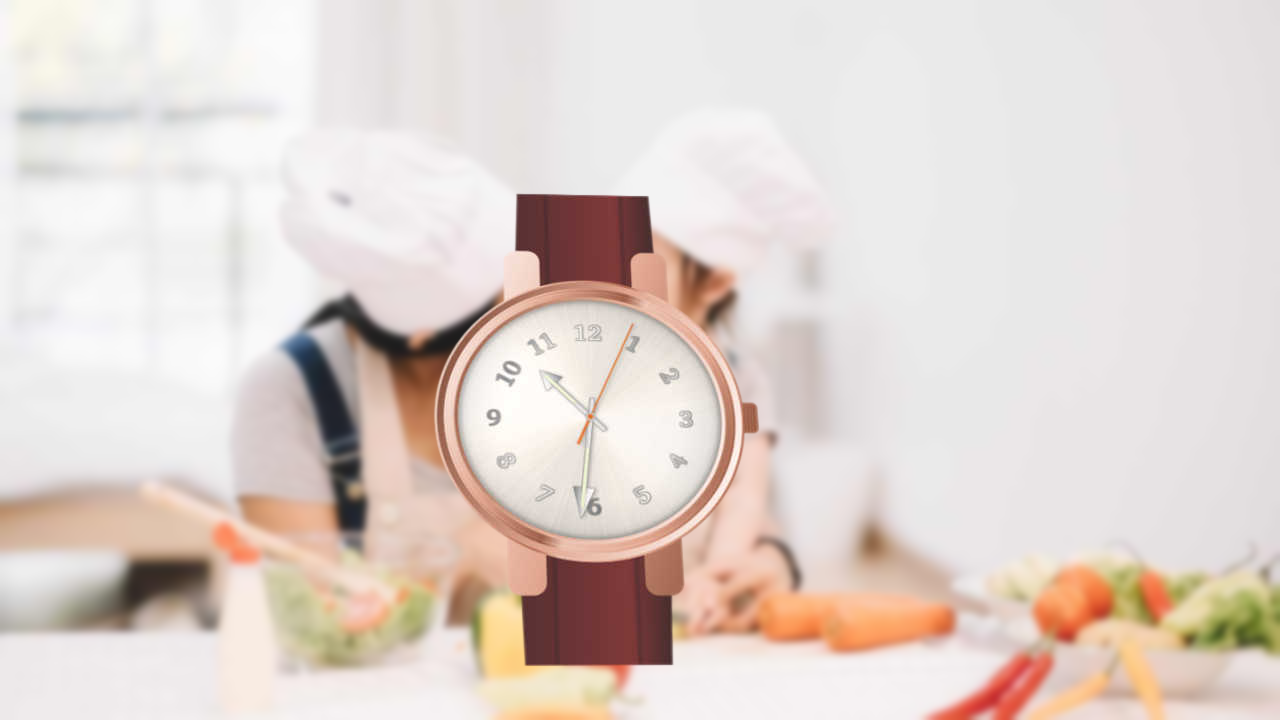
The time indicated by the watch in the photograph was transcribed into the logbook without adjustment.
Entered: 10:31:04
